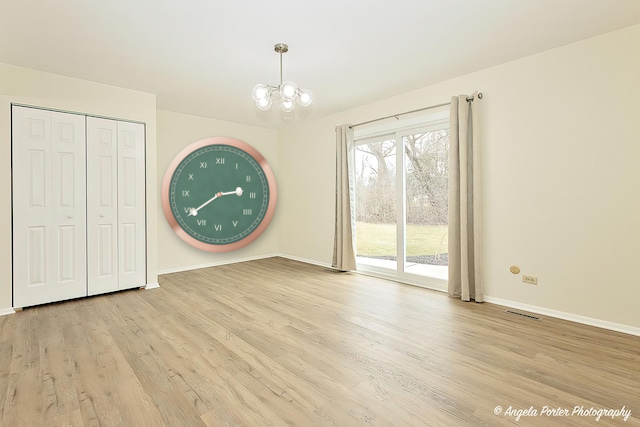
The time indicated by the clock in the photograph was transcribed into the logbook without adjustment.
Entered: 2:39
